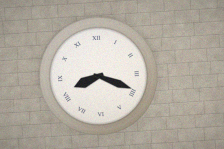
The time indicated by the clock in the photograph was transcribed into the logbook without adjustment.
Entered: 8:19
